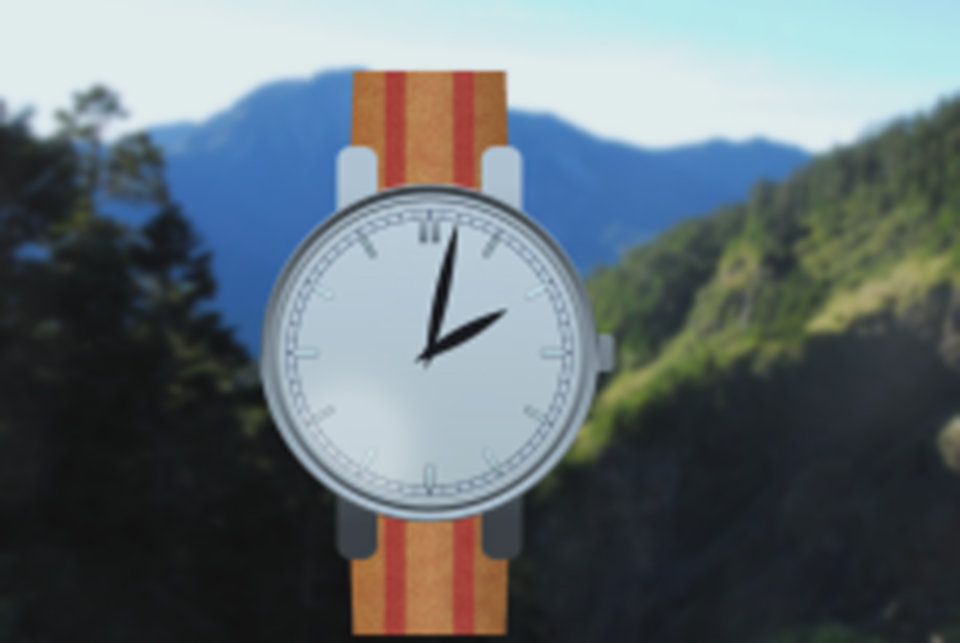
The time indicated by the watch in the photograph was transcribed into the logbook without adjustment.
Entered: 2:02
